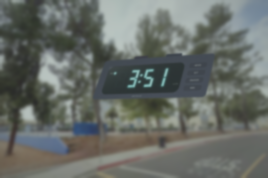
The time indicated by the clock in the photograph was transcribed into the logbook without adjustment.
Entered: 3:51
